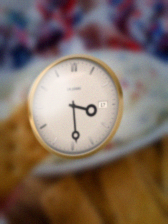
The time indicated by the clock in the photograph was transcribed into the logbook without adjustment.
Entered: 3:29
